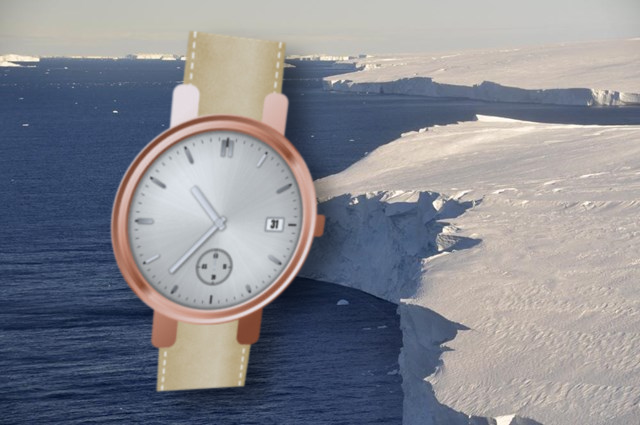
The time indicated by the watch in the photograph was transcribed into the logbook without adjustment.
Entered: 10:37
